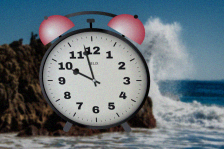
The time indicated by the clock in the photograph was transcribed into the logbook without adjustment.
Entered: 9:58
